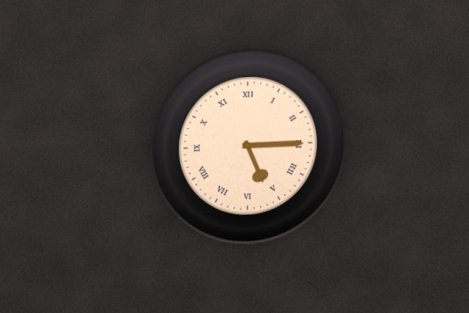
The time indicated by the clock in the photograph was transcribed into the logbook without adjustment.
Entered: 5:15
